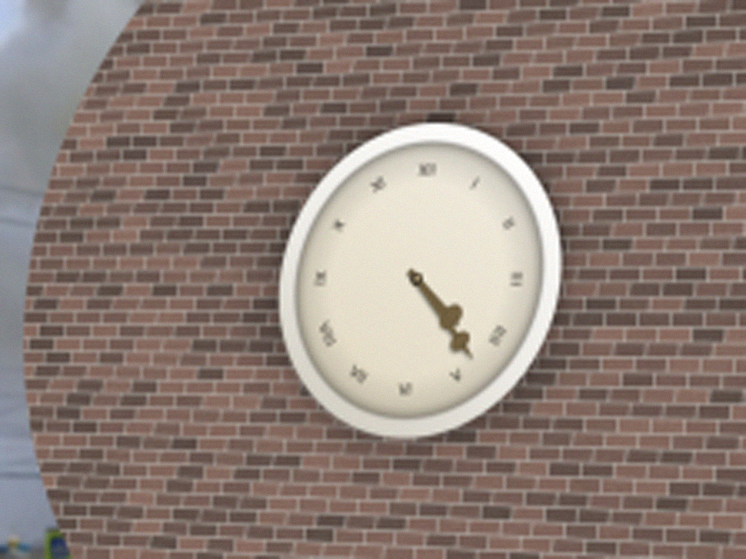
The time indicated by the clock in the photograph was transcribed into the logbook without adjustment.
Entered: 4:23
